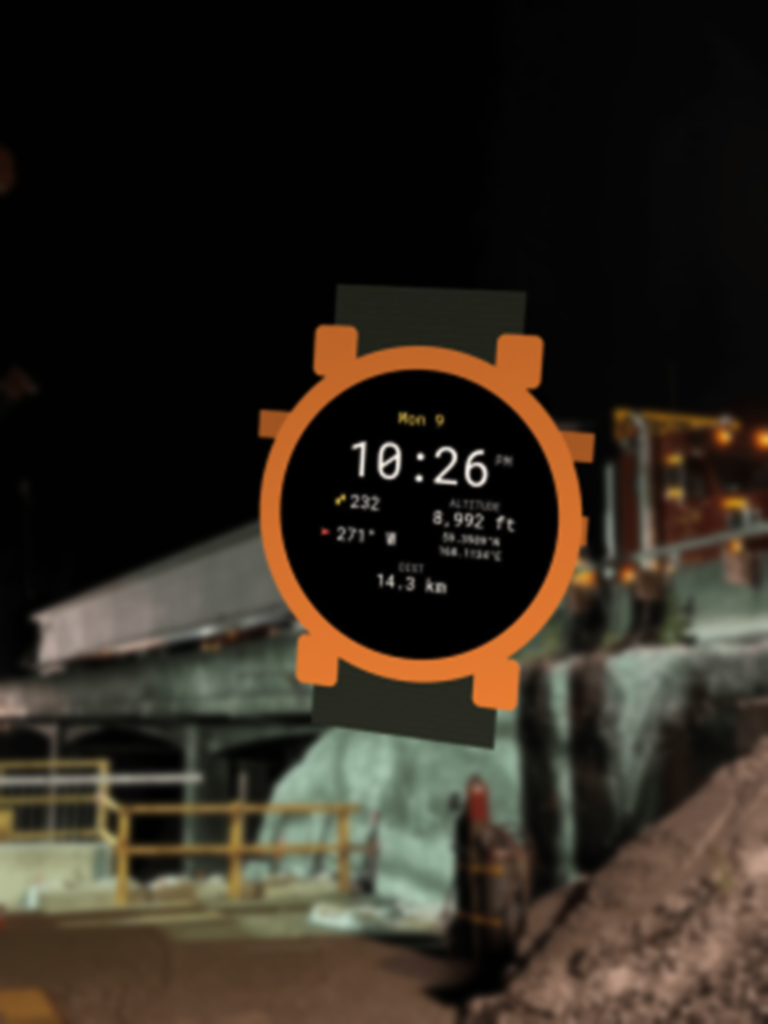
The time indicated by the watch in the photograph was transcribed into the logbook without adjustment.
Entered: 10:26
